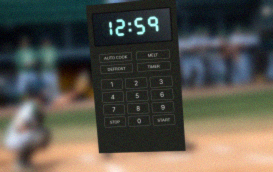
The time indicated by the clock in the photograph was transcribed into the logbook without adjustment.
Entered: 12:59
